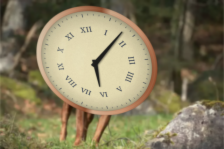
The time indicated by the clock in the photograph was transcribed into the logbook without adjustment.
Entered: 6:08
